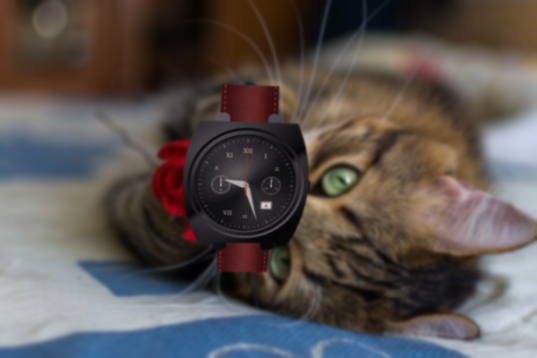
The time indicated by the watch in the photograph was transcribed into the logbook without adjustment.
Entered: 9:27
